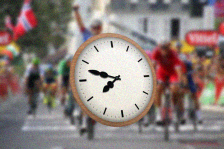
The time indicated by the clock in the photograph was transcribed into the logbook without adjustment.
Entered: 7:48
